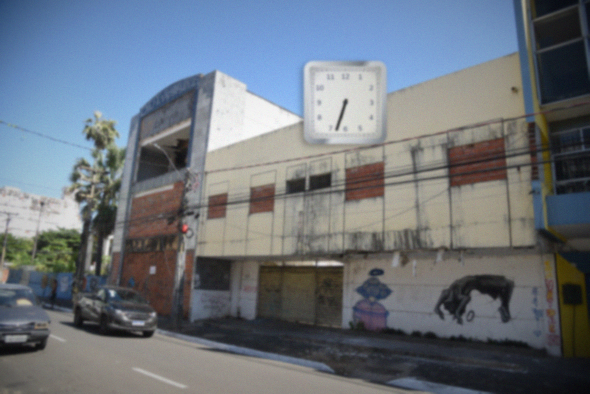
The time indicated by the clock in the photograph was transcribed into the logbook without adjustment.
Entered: 6:33
